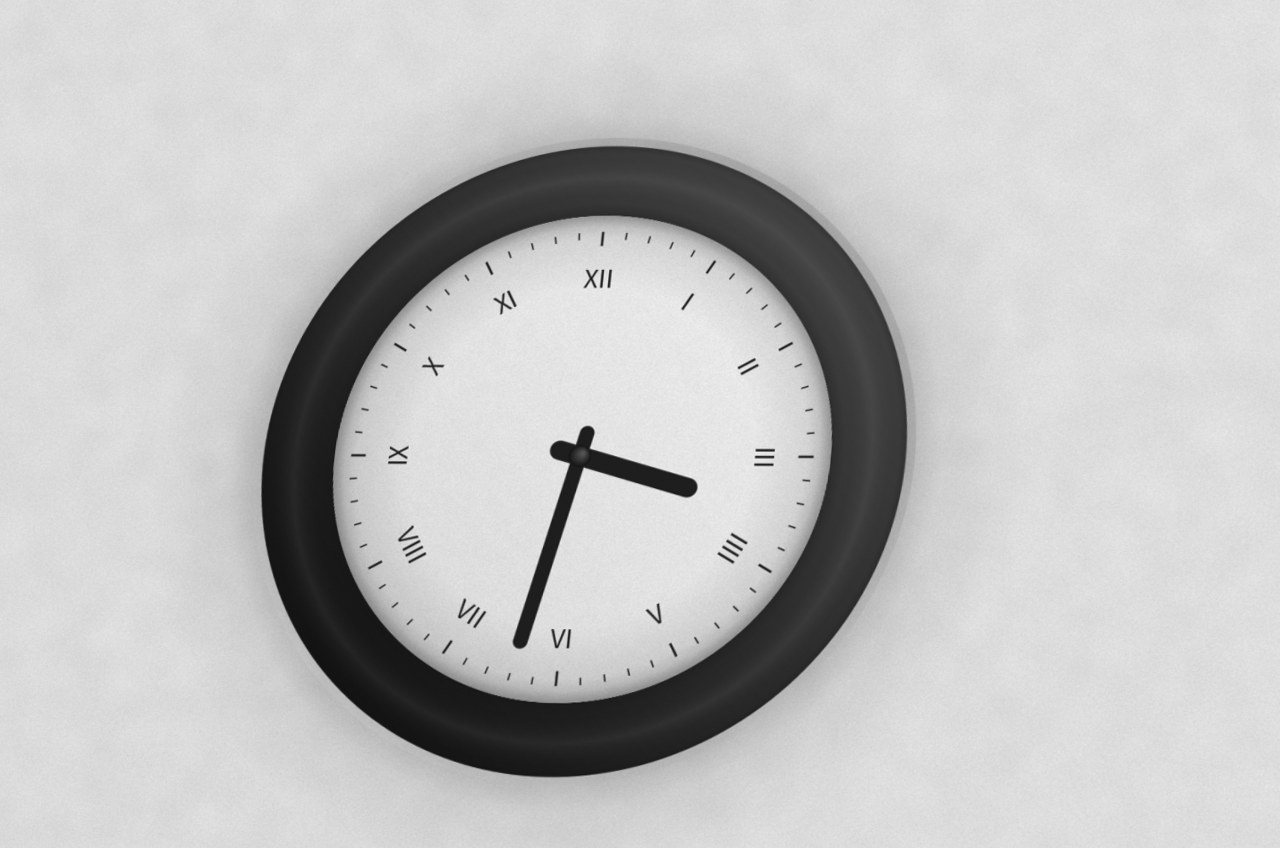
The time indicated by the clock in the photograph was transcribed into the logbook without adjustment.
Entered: 3:32
